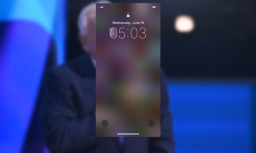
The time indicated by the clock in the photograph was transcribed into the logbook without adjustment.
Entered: 5:03
